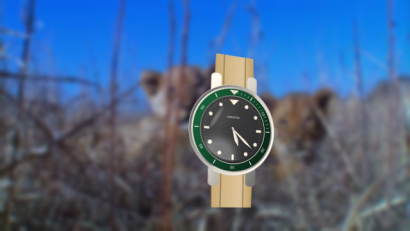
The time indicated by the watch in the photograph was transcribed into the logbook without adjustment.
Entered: 5:22
